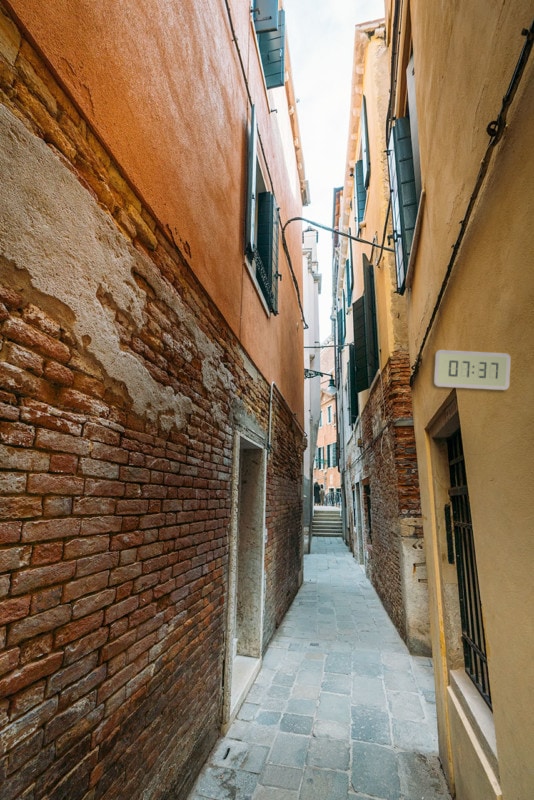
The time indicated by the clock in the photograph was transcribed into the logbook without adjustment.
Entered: 7:37
